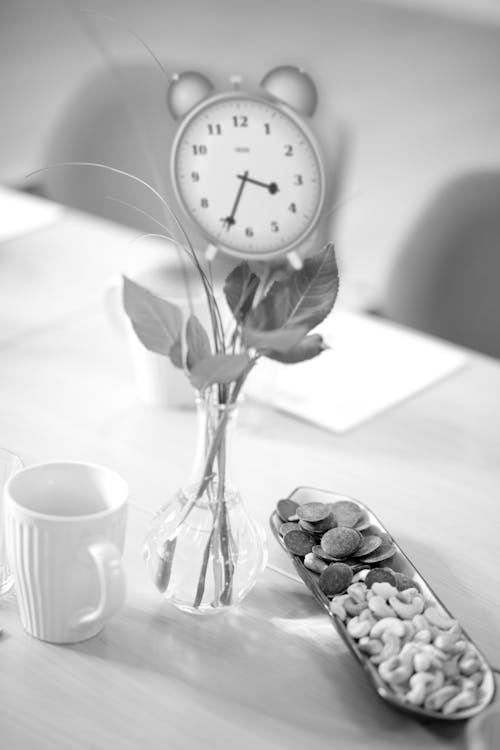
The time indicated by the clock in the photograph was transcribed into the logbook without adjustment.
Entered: 3:34
